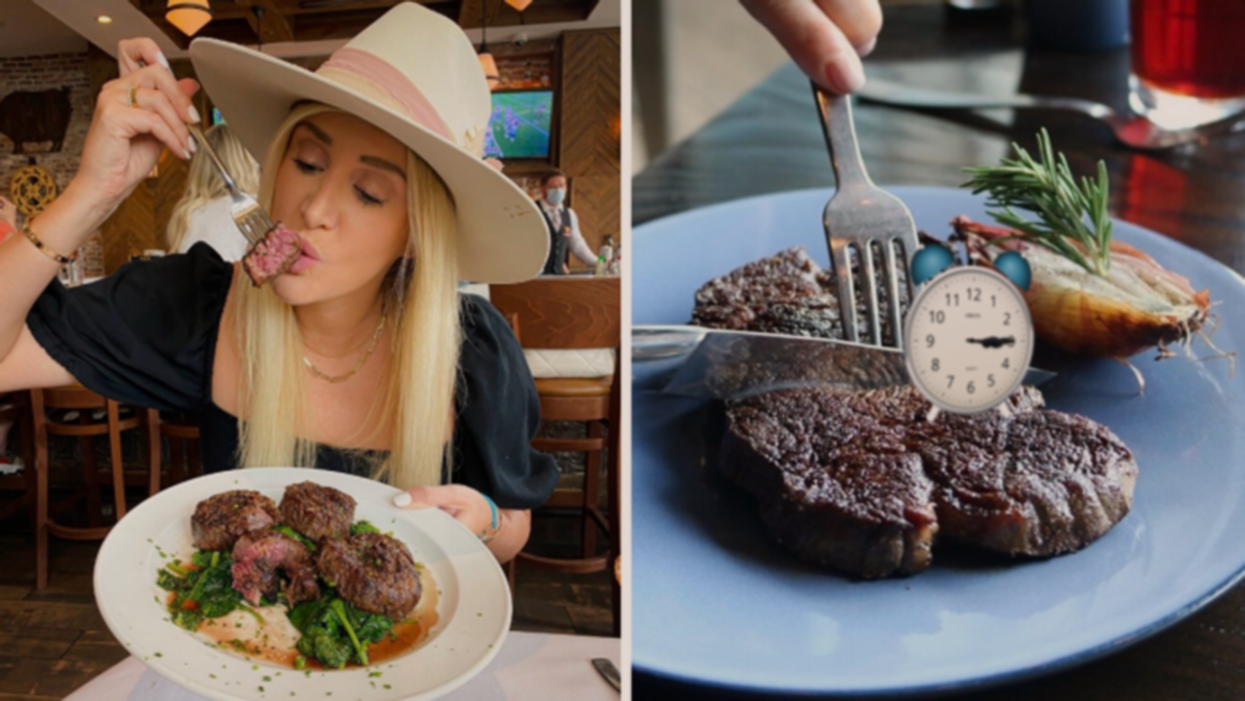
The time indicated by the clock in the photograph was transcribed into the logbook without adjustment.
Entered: 3:15
